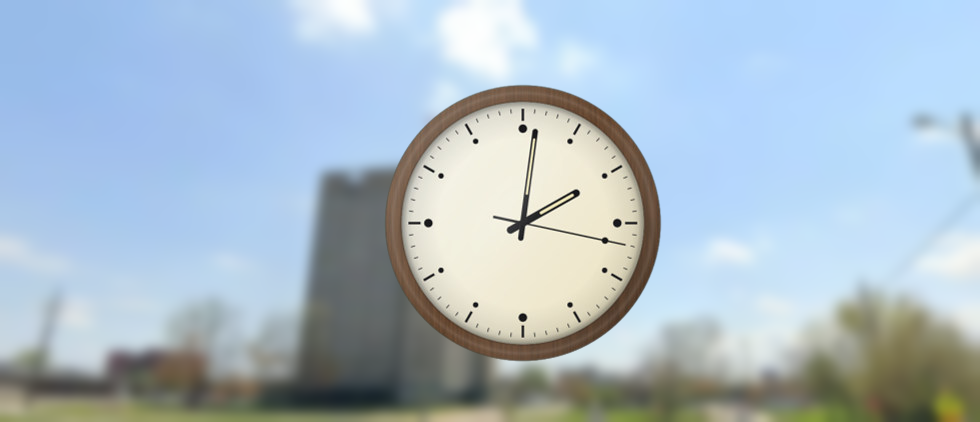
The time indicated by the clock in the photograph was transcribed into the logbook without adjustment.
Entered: 2:01:17
